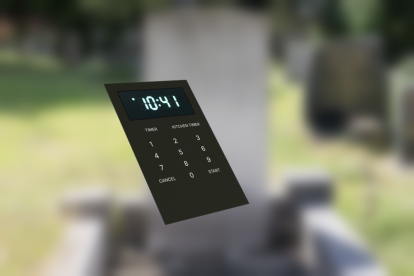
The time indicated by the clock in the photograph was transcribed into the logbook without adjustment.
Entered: 10:41
